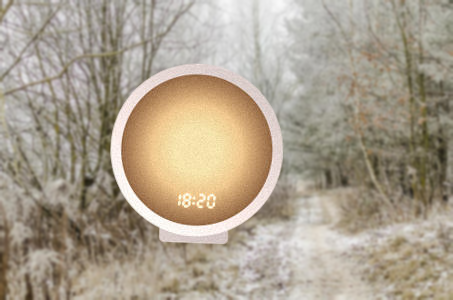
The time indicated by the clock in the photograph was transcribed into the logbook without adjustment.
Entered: 18:20
